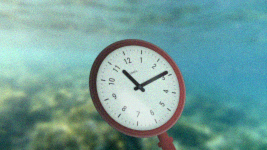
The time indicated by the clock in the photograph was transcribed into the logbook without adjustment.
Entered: 11:14
